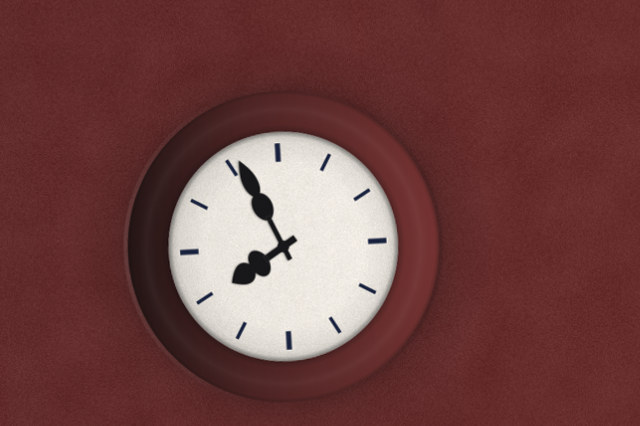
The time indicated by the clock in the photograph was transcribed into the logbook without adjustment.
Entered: 7:56
